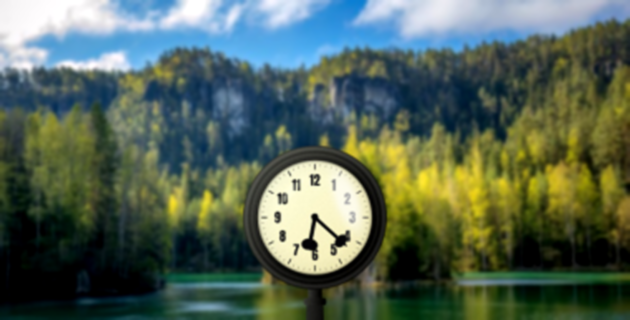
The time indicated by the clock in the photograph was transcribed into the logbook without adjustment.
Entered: 6:22
